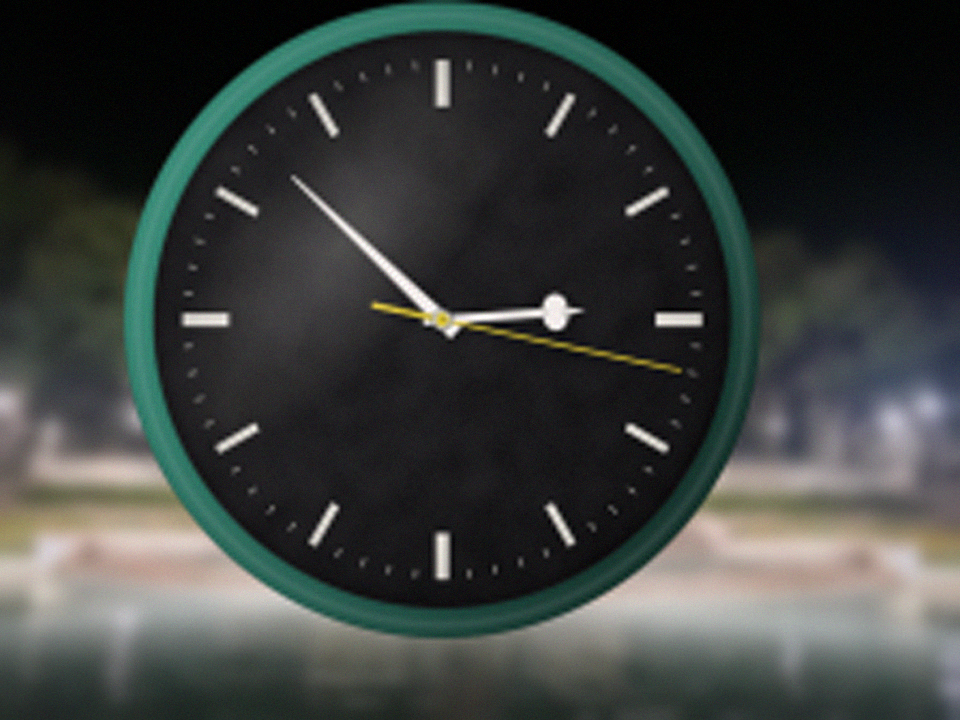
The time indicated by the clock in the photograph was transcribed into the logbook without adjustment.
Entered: 2:52:17
